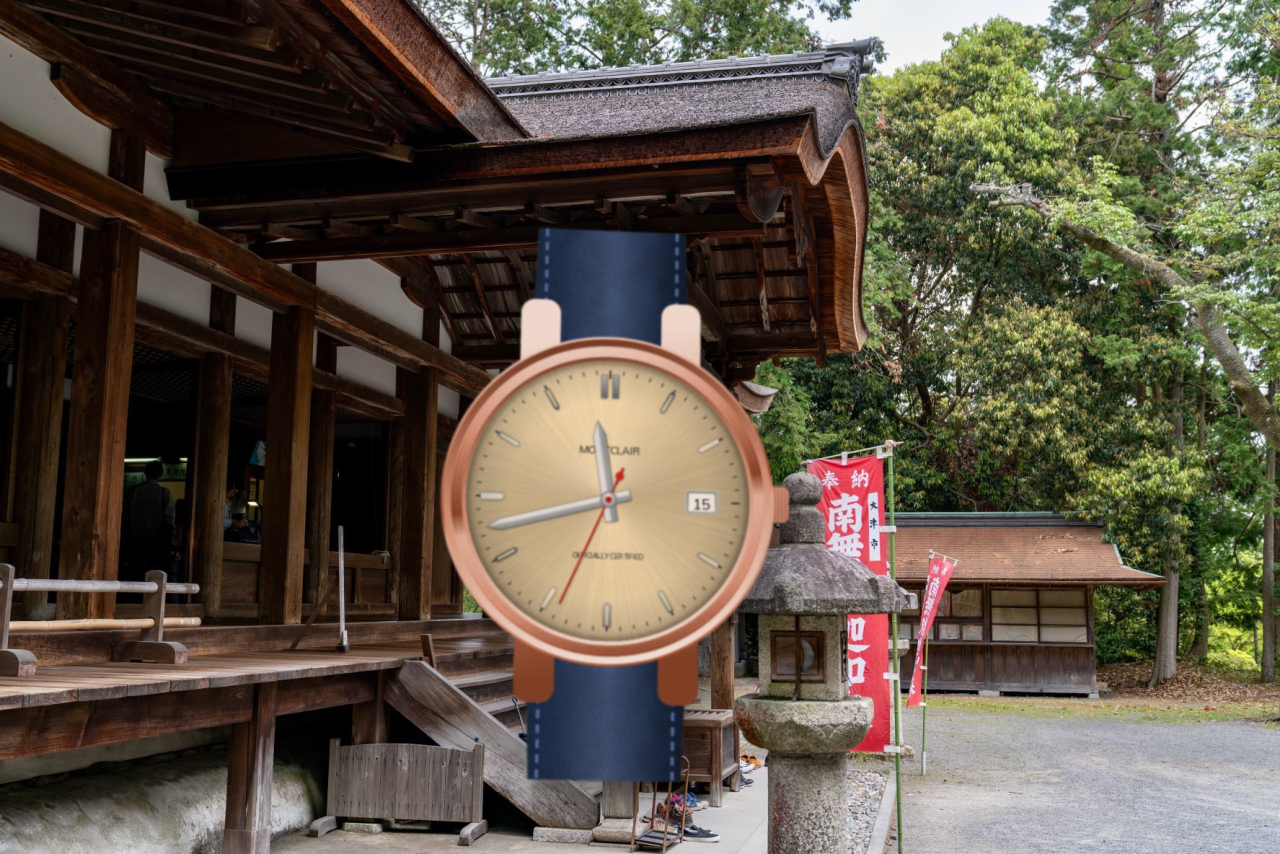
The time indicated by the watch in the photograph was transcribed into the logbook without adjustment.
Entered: 11:42:34
